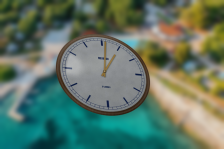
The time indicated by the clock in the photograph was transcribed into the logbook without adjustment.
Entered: 1:01
